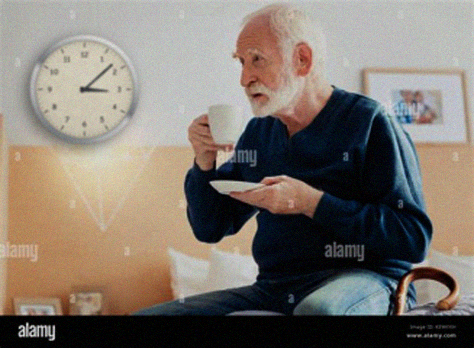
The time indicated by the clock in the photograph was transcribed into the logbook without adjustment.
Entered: 3:08
